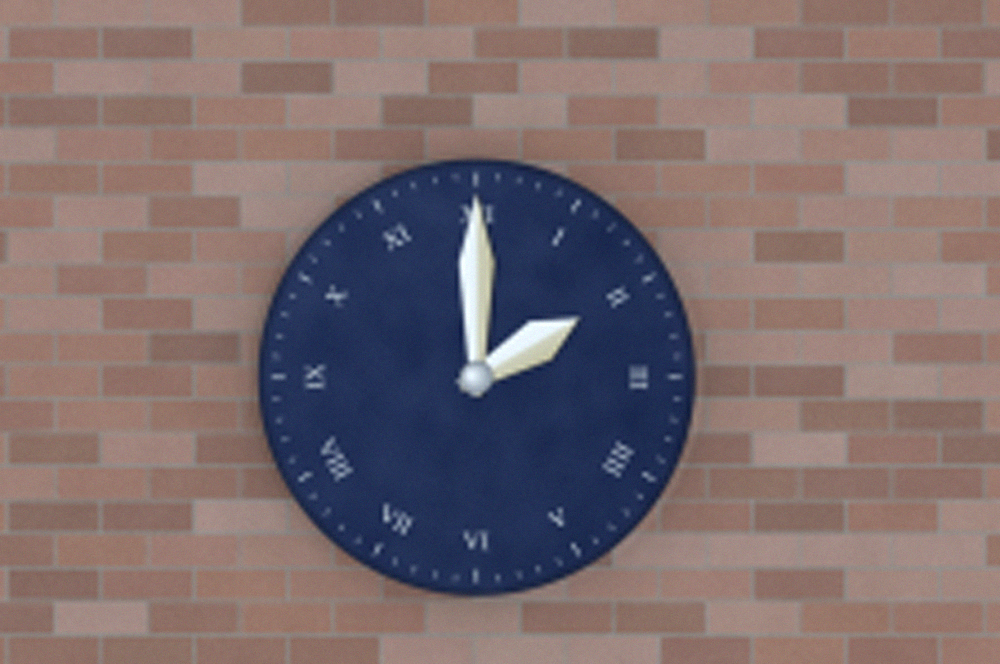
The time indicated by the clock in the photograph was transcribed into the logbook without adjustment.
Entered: 2:00
